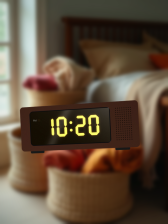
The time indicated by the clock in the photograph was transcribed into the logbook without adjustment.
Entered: 10:20
